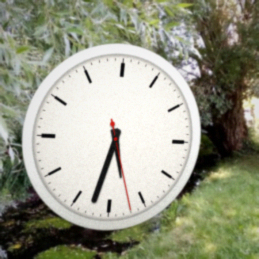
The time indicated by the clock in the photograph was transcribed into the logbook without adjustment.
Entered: 5:32:27
